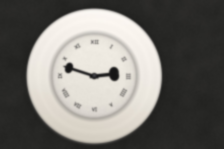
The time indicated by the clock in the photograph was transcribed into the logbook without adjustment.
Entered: 2:48
